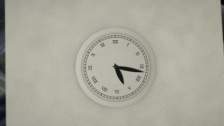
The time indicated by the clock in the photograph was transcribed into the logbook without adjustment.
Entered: 5:17
